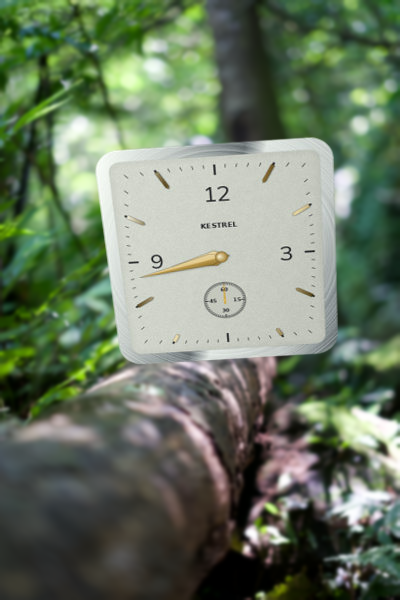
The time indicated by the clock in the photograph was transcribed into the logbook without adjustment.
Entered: 8:43
